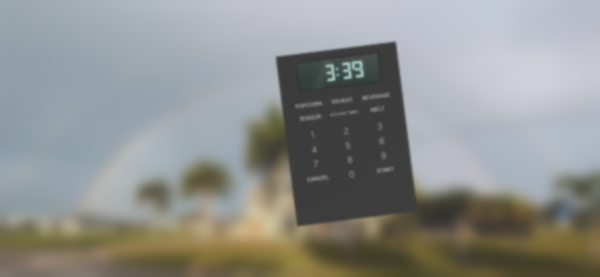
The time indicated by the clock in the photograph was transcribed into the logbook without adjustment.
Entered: 3:39
